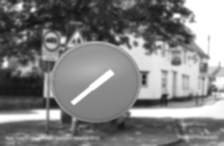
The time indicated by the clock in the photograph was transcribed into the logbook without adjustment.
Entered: 1:38
